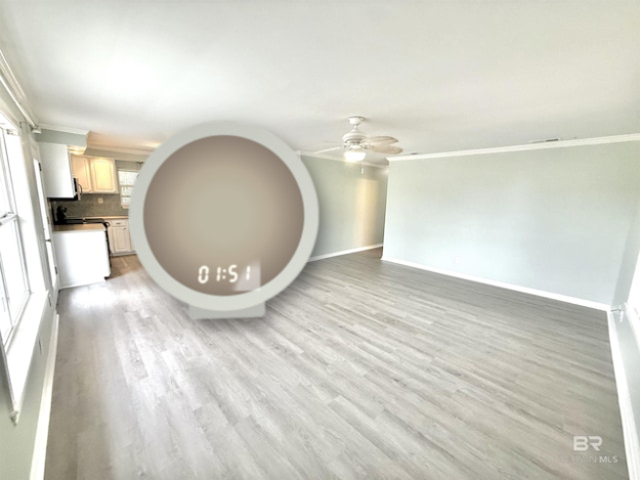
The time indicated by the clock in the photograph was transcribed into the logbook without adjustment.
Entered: 1:51
